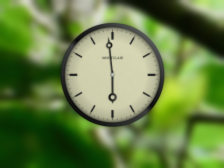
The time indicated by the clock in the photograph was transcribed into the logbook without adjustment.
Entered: 5:59
